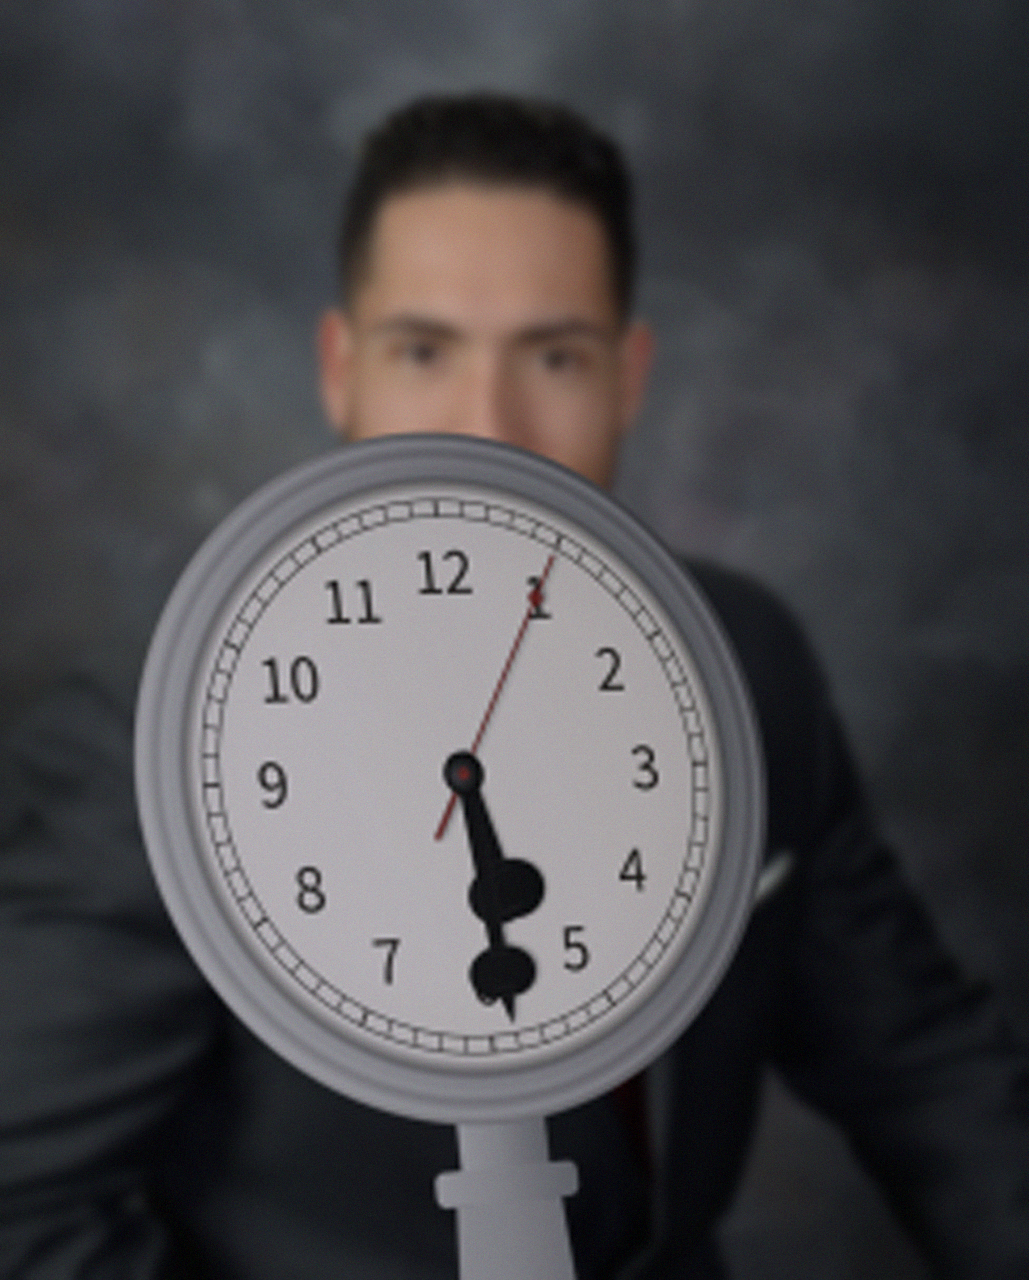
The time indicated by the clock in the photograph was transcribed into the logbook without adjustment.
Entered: 5:29:05
